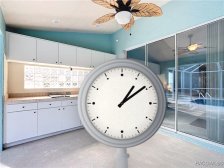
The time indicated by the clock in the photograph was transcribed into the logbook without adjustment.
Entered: 1:09
